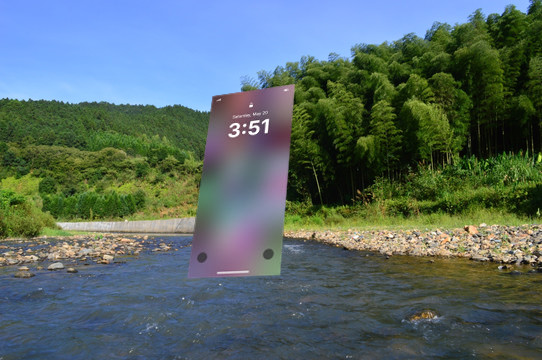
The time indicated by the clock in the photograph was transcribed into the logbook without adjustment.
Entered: 3:51
